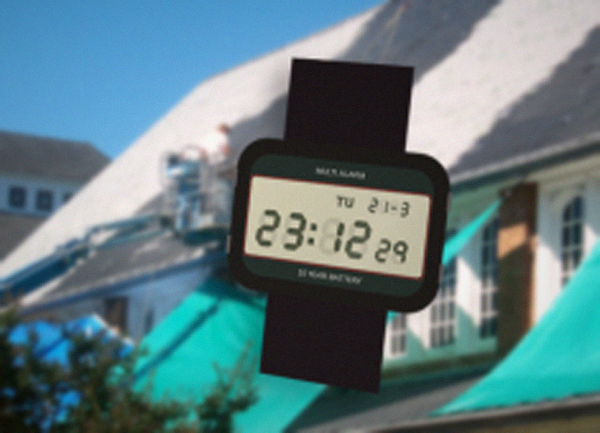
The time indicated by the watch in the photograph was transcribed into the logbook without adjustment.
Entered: 23:12:29
